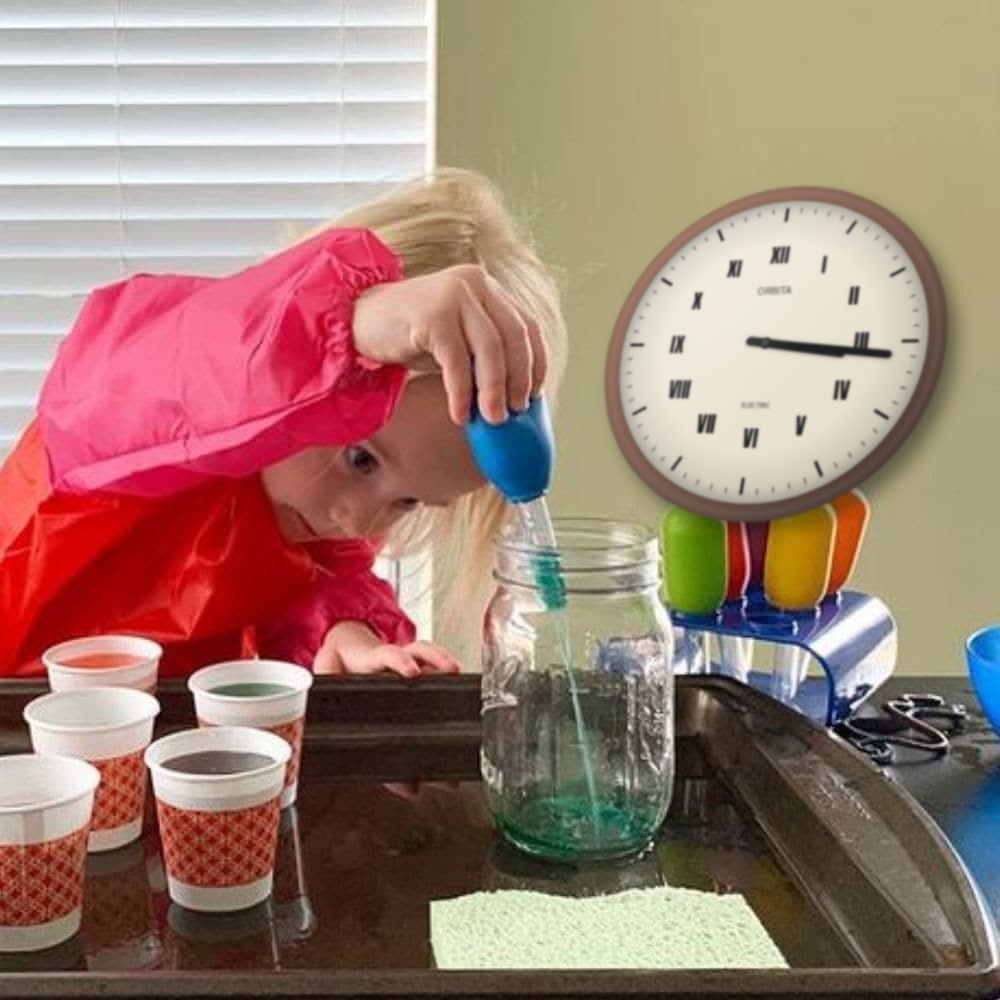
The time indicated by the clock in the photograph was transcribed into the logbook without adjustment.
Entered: 3:16
